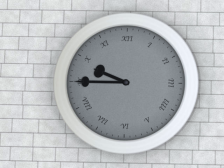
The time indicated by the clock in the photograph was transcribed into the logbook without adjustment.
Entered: 9:45
